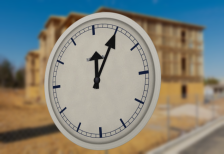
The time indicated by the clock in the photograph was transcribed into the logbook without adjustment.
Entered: 12:05
